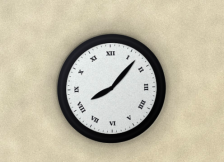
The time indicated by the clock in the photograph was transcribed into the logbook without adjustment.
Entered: 8:07
